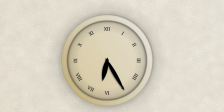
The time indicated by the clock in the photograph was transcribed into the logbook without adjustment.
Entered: 6:25
